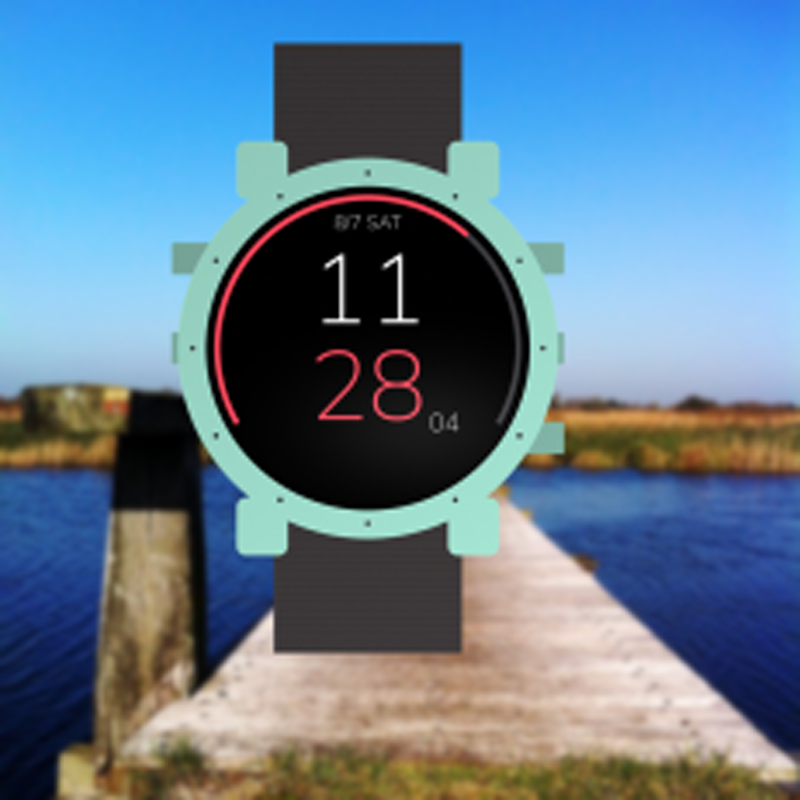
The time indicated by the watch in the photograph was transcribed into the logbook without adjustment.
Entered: 11:28:04
